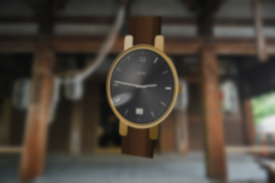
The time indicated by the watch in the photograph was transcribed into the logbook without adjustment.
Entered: 2:46
